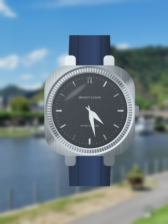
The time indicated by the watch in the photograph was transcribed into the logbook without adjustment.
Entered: 4:28
